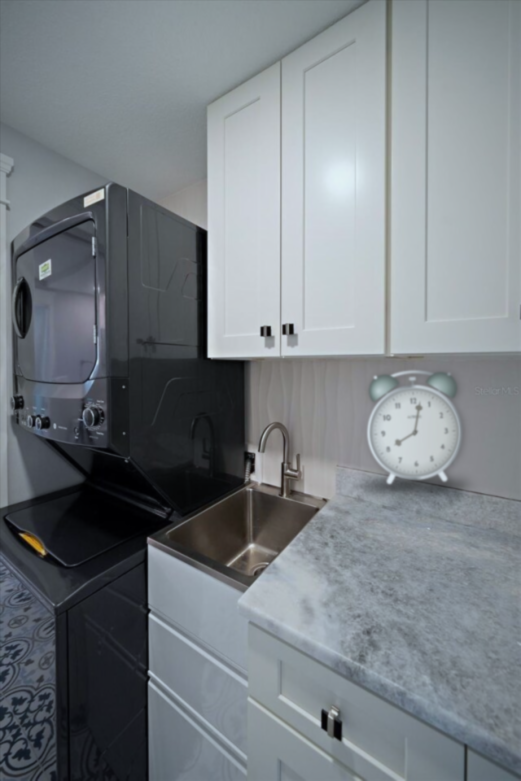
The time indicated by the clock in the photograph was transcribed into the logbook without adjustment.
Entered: 8:02
